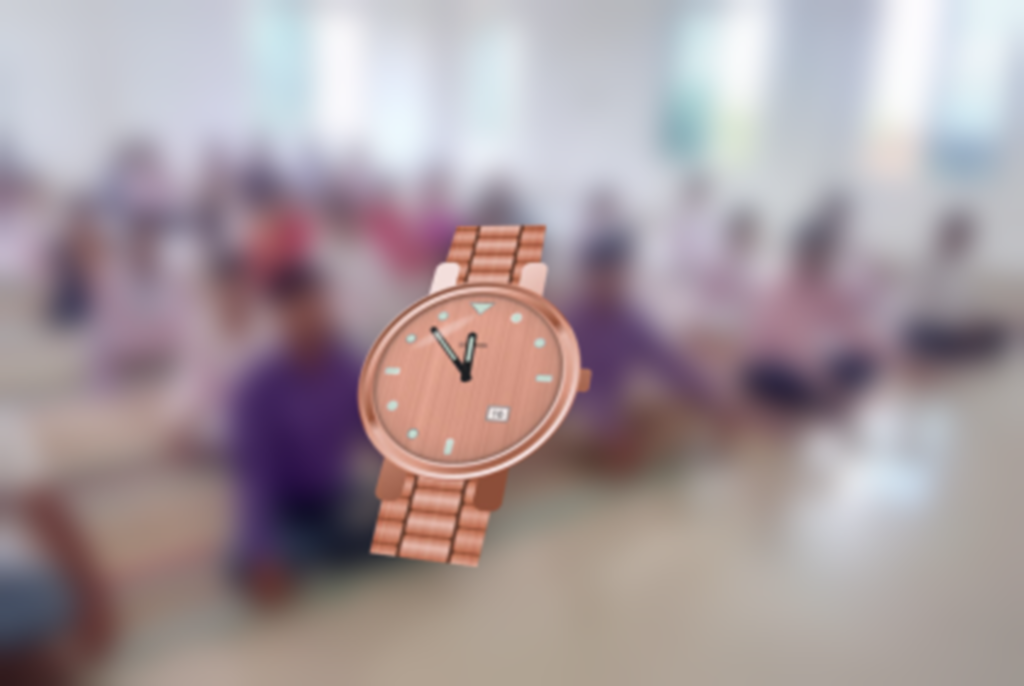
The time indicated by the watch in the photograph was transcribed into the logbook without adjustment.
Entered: 11:53
